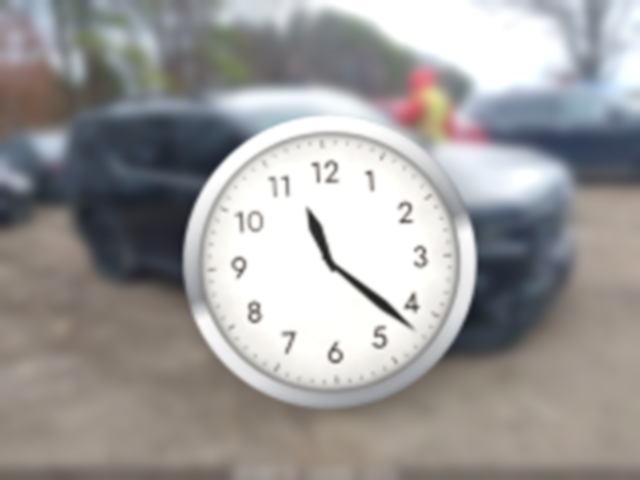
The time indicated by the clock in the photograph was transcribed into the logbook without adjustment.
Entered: 11:22
